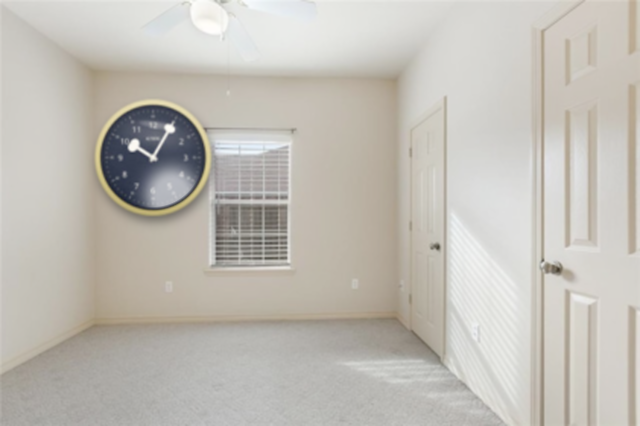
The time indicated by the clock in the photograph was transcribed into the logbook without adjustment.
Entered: 10:05
